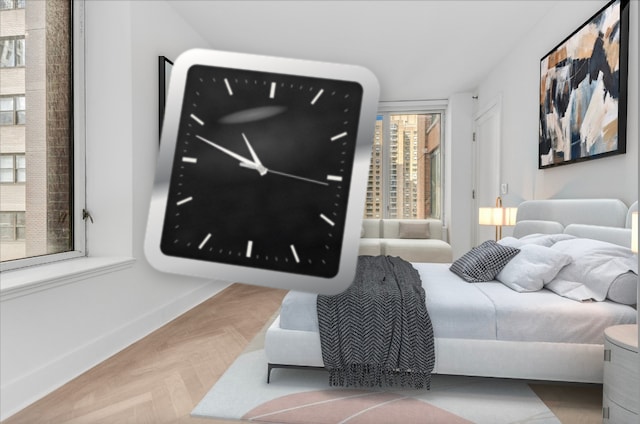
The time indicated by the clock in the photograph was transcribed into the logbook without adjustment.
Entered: 10:48:16
